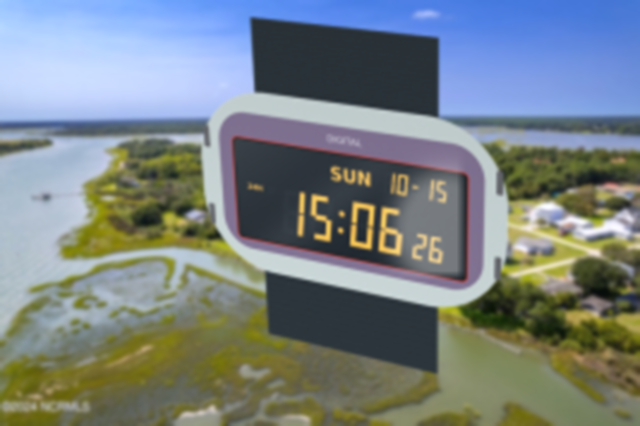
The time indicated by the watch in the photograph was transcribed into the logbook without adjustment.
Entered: 15:06:26
